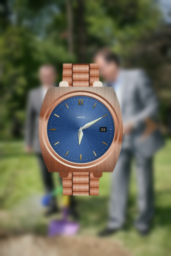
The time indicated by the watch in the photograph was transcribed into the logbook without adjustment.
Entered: 6:10
